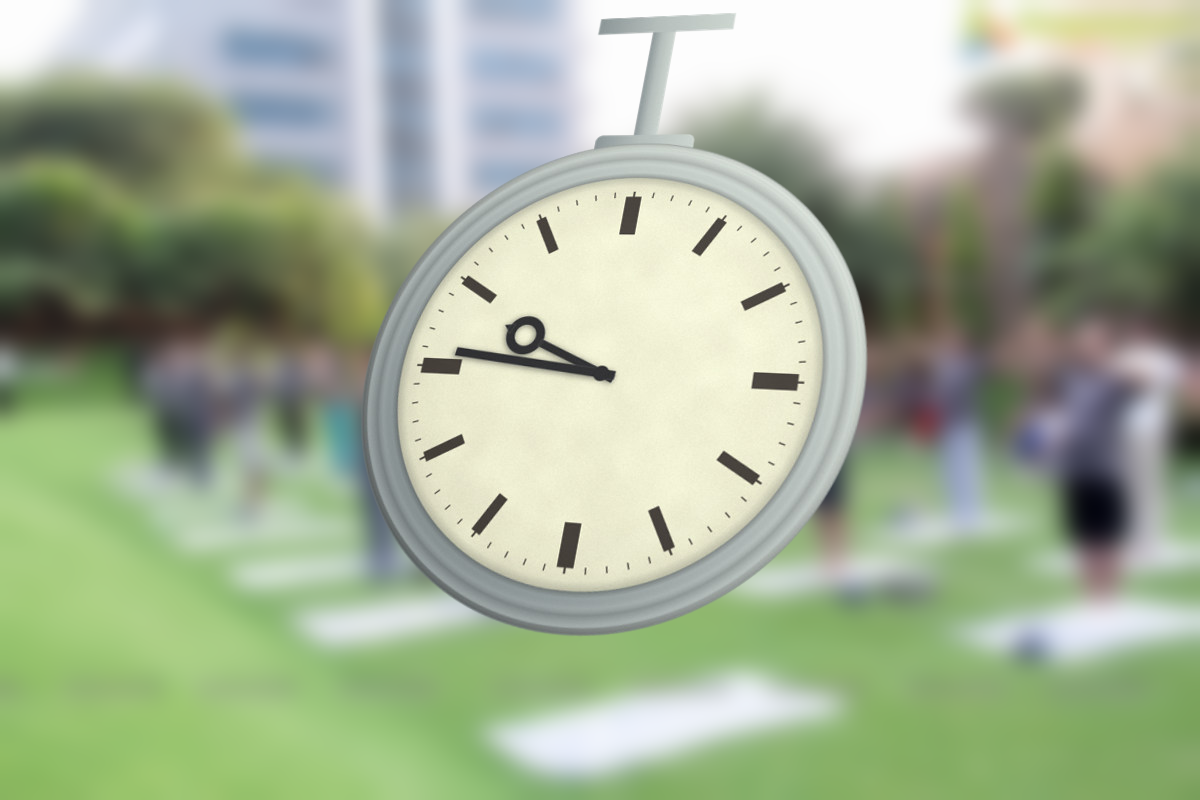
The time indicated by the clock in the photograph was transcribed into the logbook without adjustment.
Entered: 9:46
